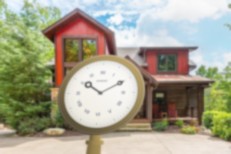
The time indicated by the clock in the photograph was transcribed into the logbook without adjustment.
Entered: 10:10
